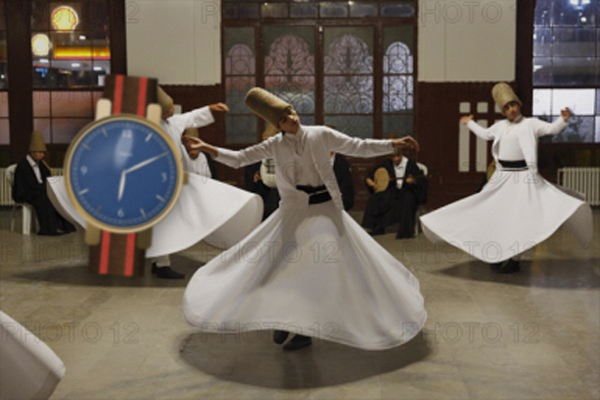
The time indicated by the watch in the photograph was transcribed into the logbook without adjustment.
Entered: 6:10
